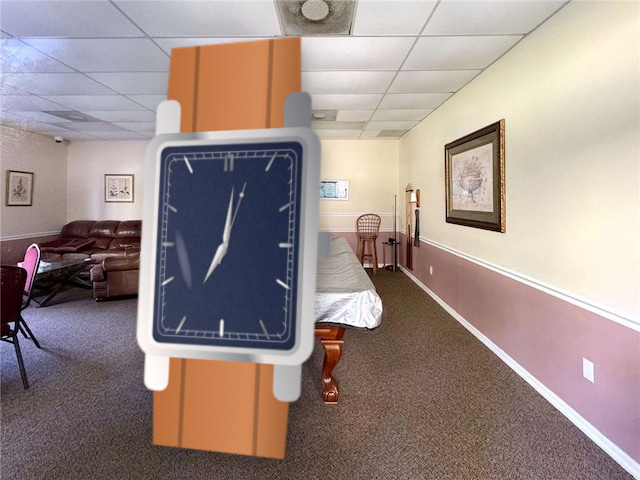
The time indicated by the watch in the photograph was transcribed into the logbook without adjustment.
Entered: 7:01:03
